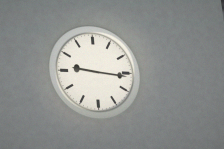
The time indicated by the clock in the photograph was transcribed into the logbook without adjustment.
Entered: 9:16
